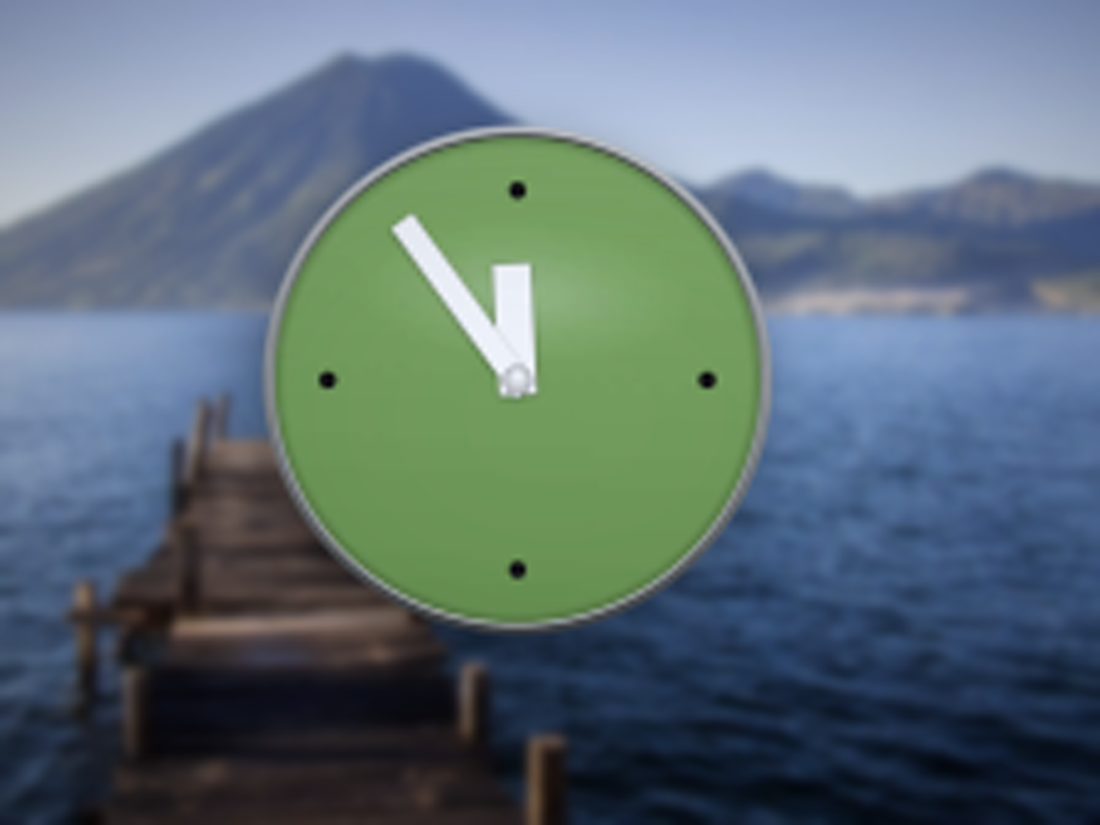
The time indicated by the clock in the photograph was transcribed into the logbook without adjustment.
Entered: 11:54
